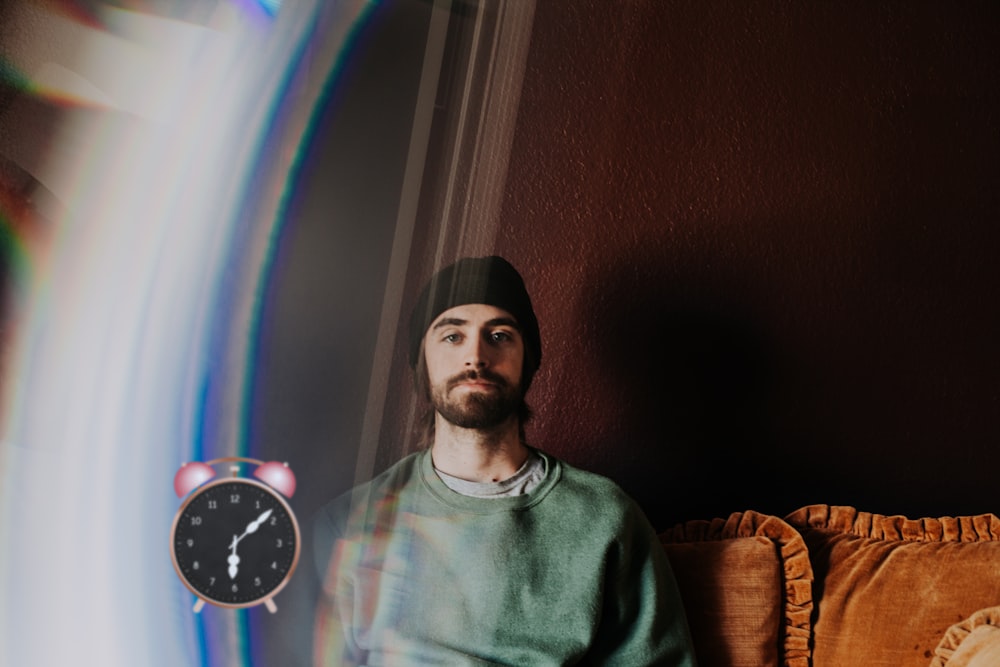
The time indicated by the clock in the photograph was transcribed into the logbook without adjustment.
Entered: 6:08
